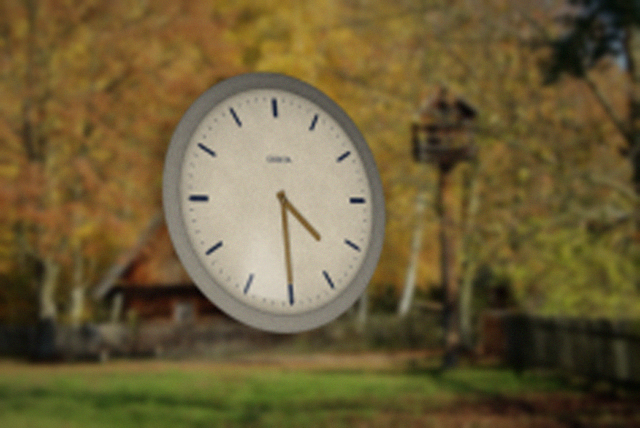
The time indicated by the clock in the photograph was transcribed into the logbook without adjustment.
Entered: 4:30
